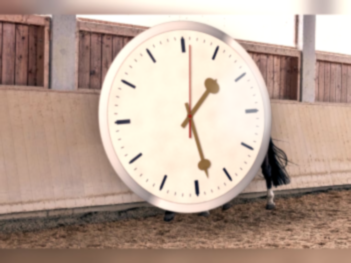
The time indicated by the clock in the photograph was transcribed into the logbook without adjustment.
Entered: 1:28:01
